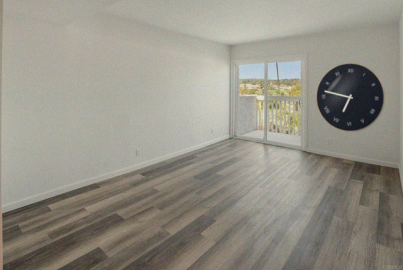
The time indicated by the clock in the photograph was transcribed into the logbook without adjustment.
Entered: 6:47
